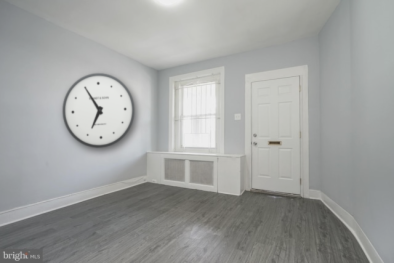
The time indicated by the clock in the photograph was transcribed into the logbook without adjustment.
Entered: 6:55
